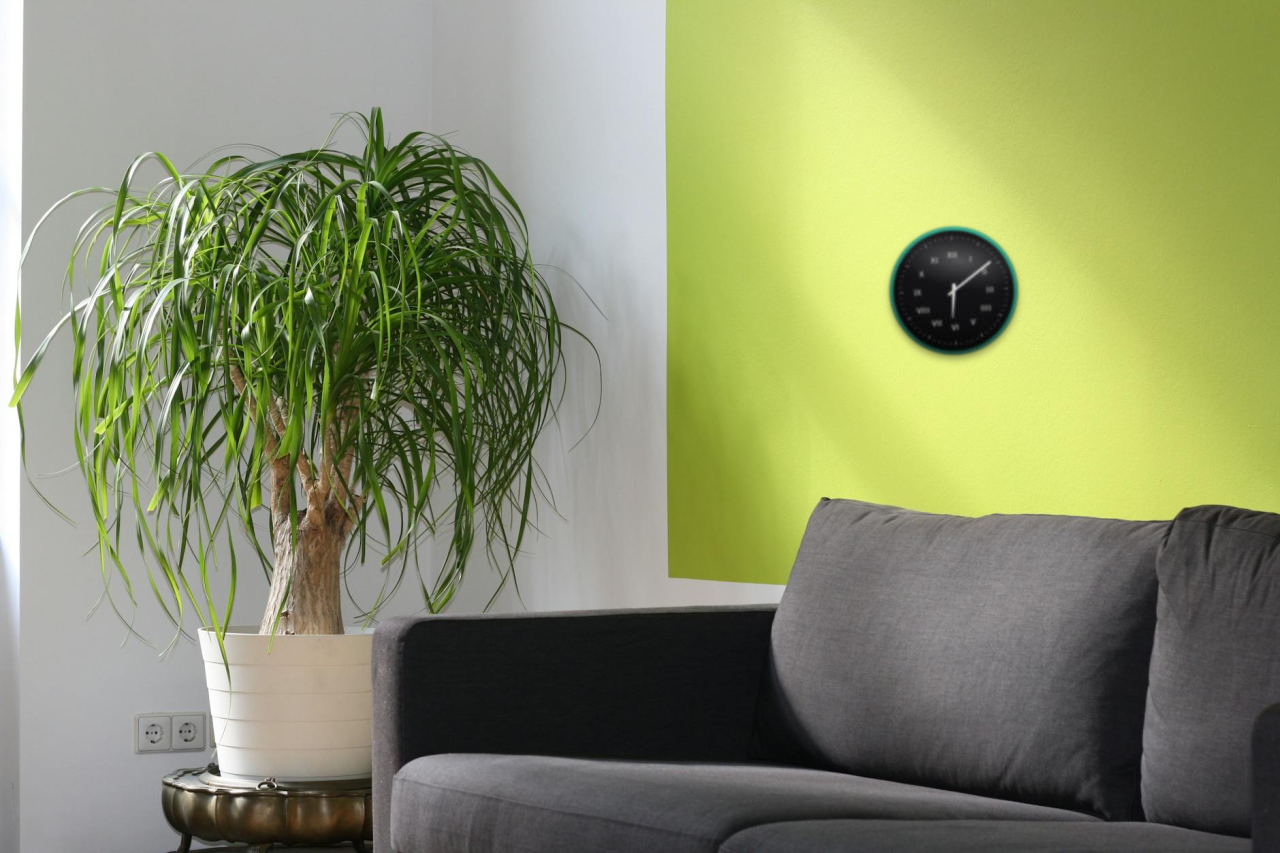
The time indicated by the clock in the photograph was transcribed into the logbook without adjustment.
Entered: 6:09
